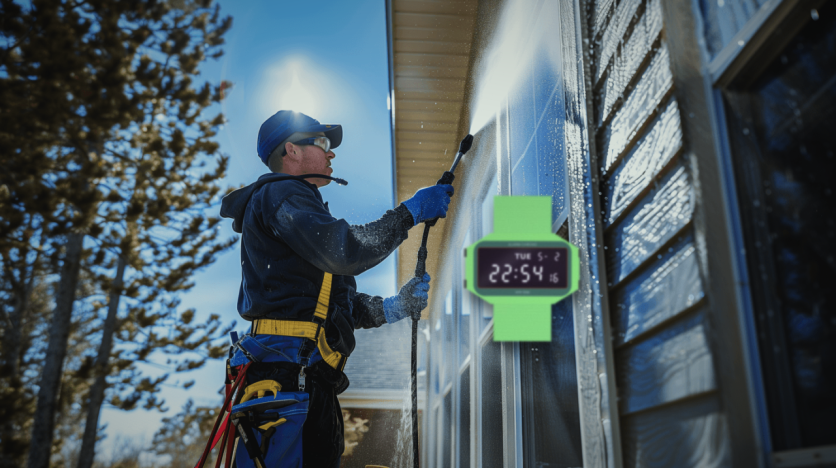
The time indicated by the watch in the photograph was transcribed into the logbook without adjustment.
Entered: 22:54
